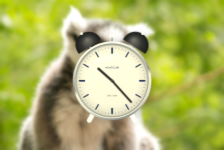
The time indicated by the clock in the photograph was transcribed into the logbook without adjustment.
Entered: 10:23
